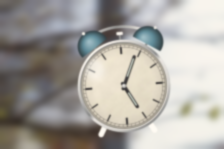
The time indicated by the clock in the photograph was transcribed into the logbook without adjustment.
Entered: 5:04
